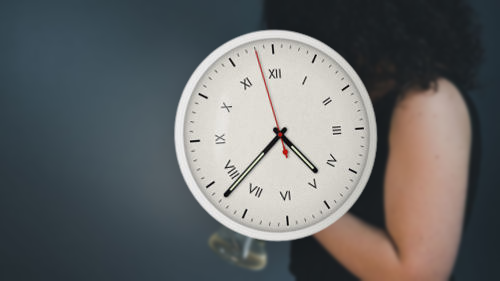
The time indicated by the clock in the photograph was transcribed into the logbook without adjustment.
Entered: 4:37:58
